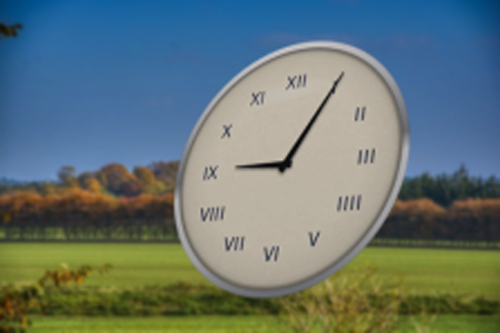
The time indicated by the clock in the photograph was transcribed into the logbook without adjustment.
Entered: 9:05
